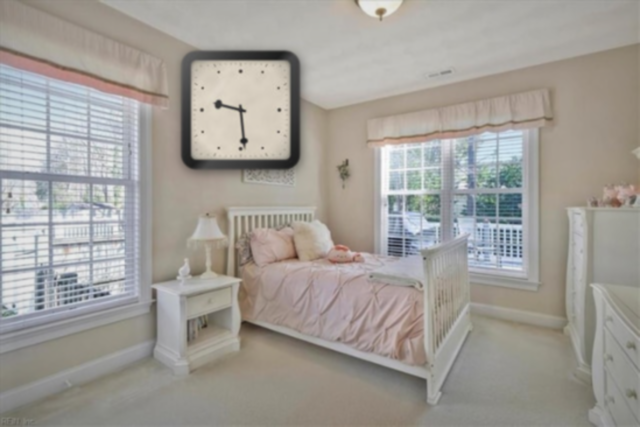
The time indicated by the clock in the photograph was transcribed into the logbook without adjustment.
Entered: 9:29
